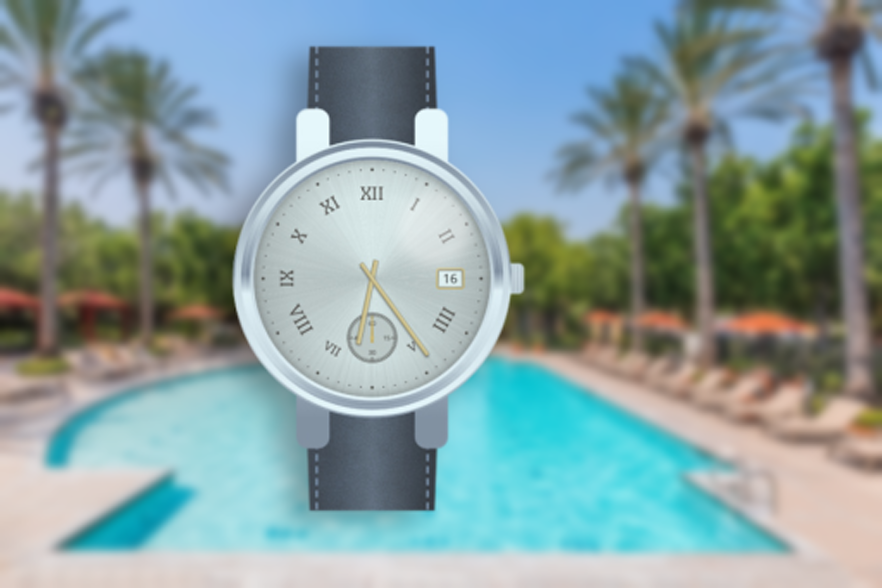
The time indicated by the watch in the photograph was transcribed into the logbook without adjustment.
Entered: 6:24
